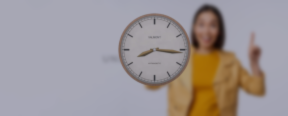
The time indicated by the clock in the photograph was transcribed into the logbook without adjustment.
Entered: 8:16
